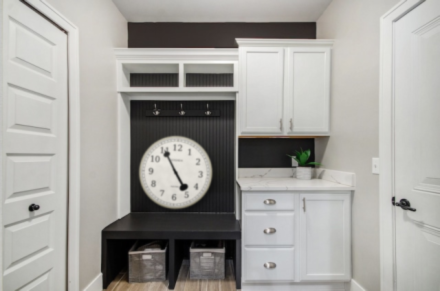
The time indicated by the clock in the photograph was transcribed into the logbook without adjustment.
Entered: 4:55
